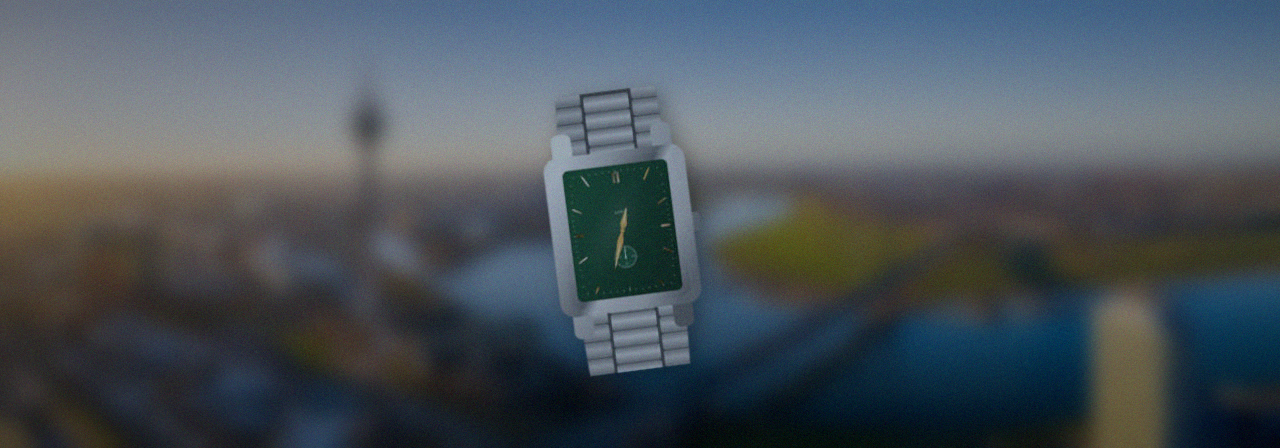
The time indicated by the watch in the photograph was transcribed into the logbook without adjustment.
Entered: 12:33
